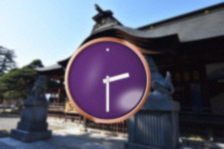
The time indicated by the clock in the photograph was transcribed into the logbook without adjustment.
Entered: 2:30
